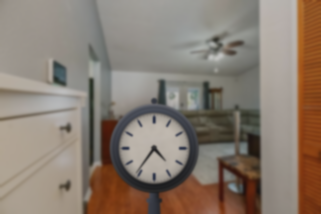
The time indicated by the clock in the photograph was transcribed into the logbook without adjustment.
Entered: 4:36
